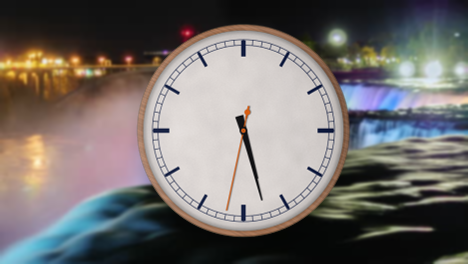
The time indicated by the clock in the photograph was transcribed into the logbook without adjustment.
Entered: 5:27:32
